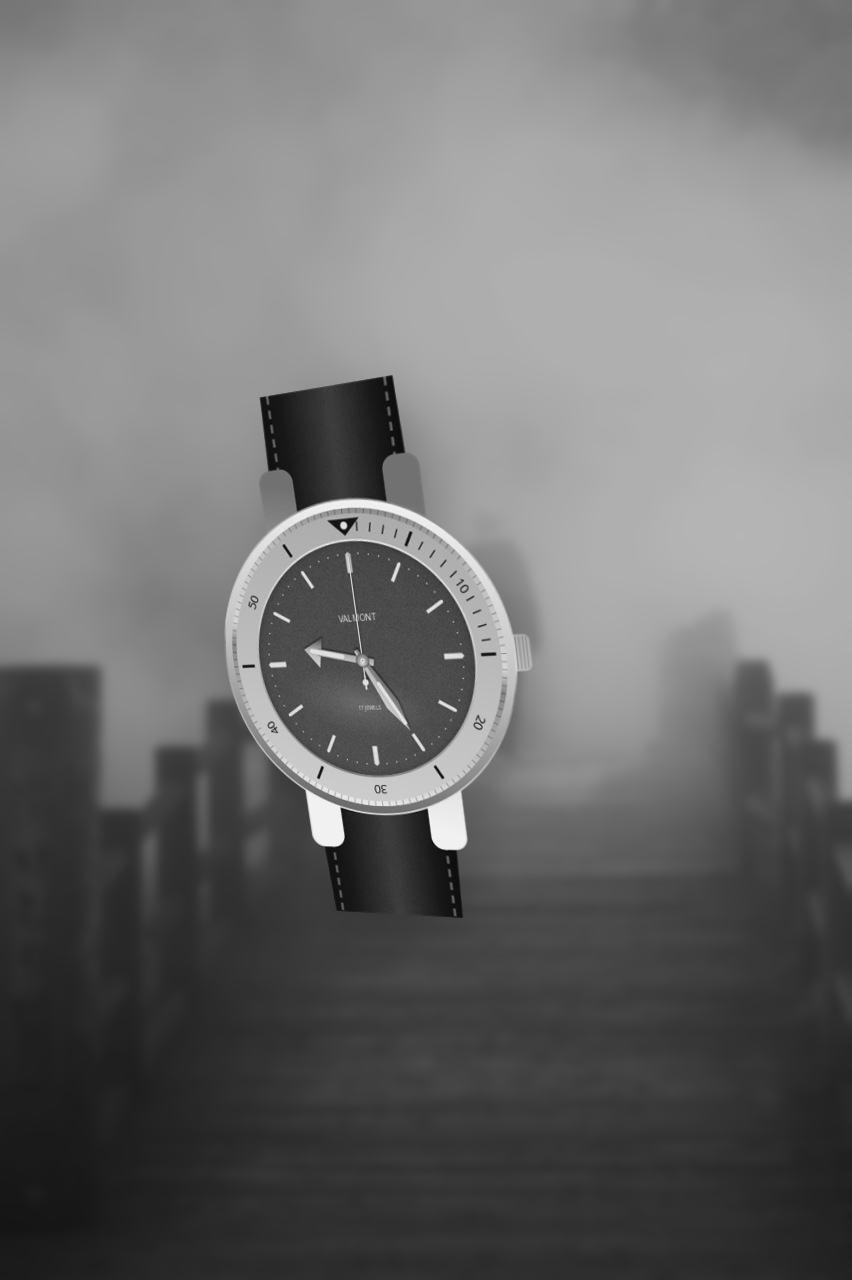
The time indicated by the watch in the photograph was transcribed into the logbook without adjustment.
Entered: 9:25:00
